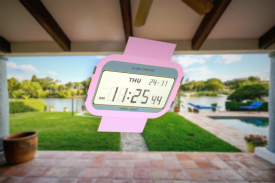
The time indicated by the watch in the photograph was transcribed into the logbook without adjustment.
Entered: 11:25:44
